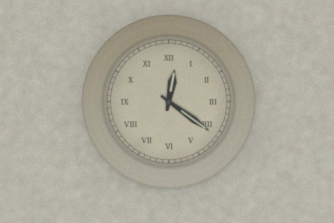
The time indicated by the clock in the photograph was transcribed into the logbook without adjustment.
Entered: 12:21
